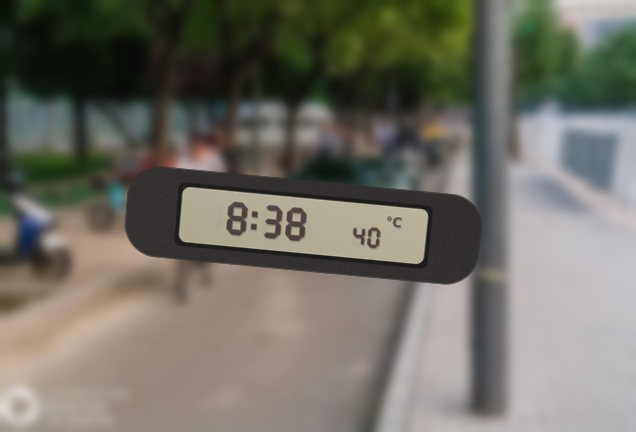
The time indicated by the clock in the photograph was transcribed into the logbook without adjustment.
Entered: 8:38
